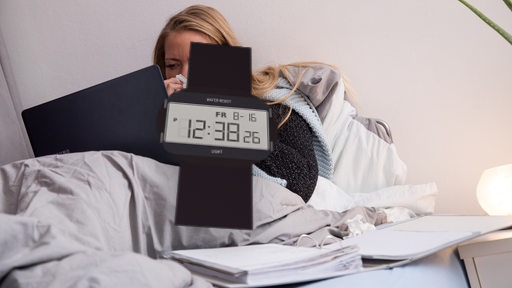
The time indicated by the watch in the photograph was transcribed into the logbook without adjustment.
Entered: 12:38:26
